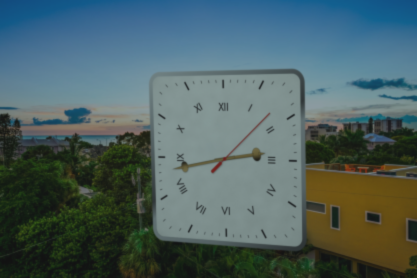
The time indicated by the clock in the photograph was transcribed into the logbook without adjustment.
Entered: 2:43:08
